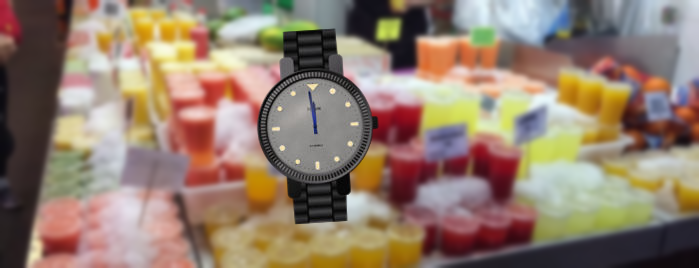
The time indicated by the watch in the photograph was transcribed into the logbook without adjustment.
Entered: 11:59
